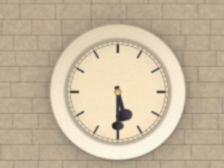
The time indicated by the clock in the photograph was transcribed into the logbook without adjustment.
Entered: 5:30
